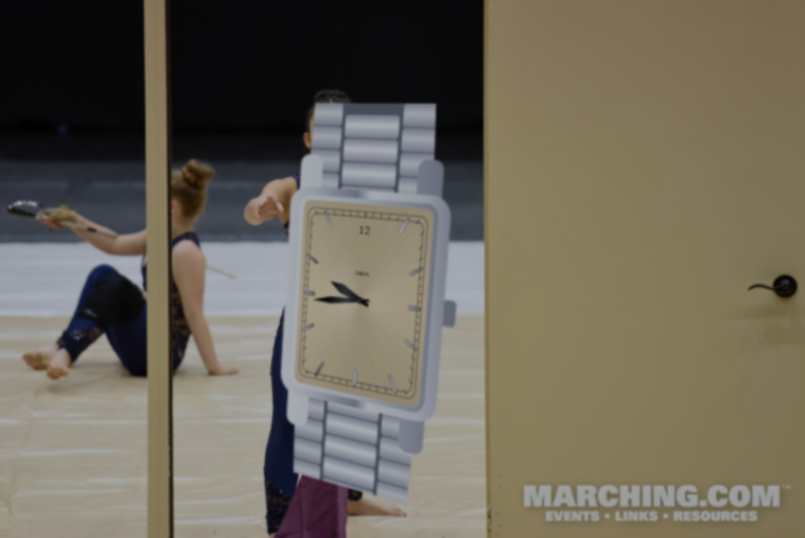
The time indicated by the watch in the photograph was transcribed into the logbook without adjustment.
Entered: 9:44
